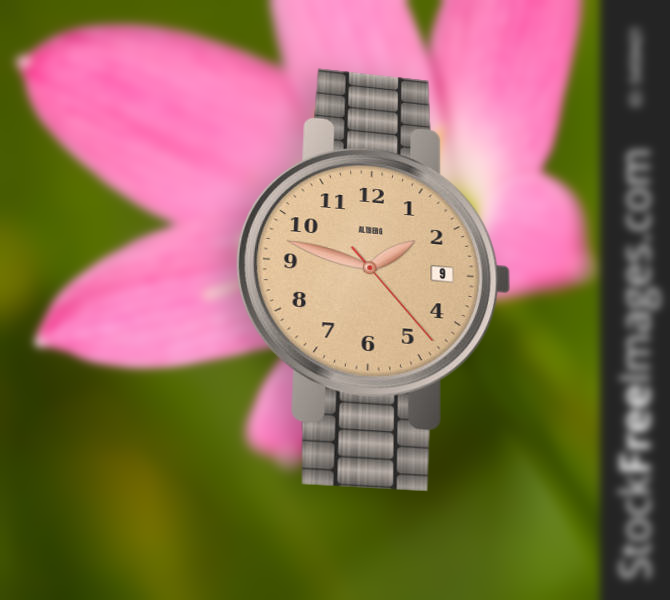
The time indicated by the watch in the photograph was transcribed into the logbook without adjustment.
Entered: 1:47:23
